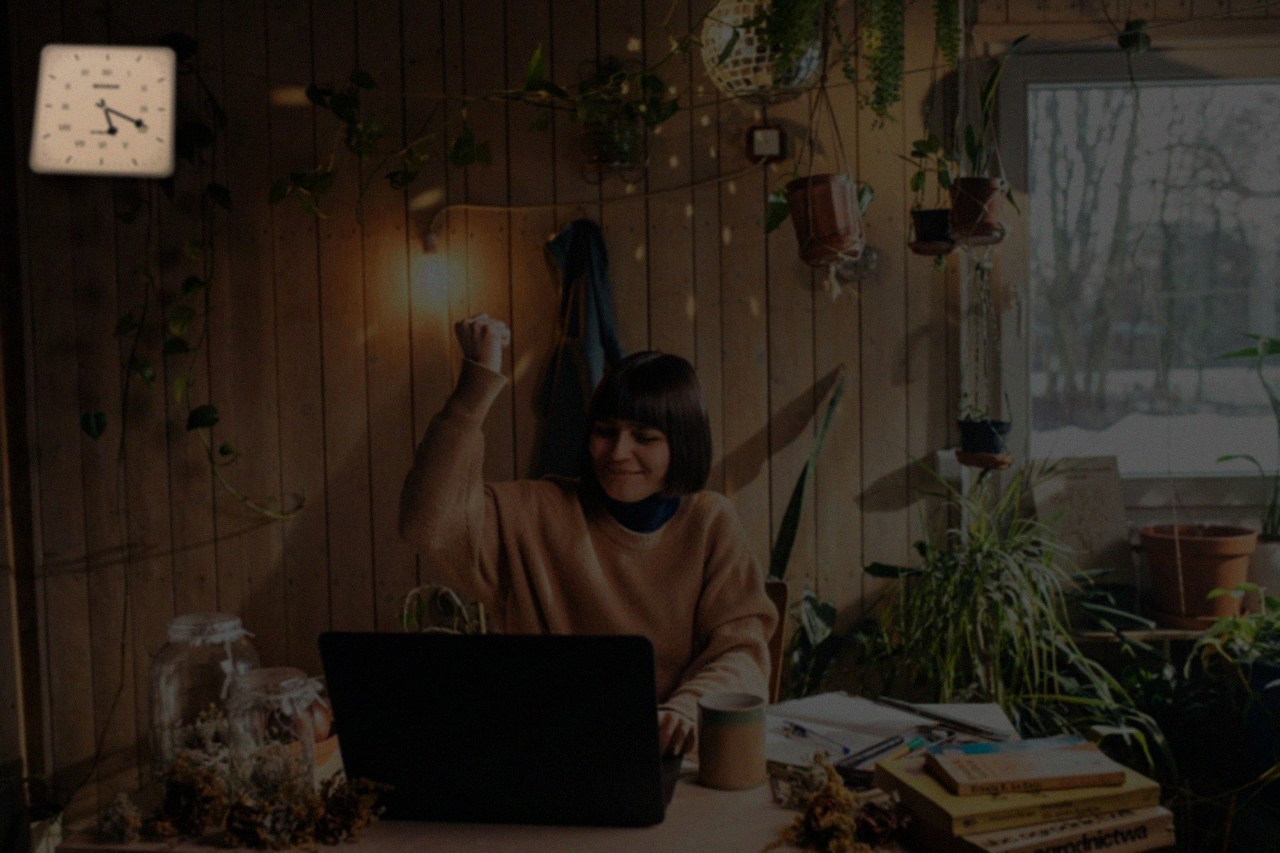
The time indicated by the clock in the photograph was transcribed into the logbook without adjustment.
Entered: 5:19
